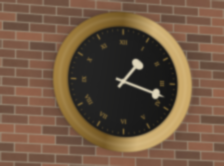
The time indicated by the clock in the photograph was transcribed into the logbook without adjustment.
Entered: 1:18
